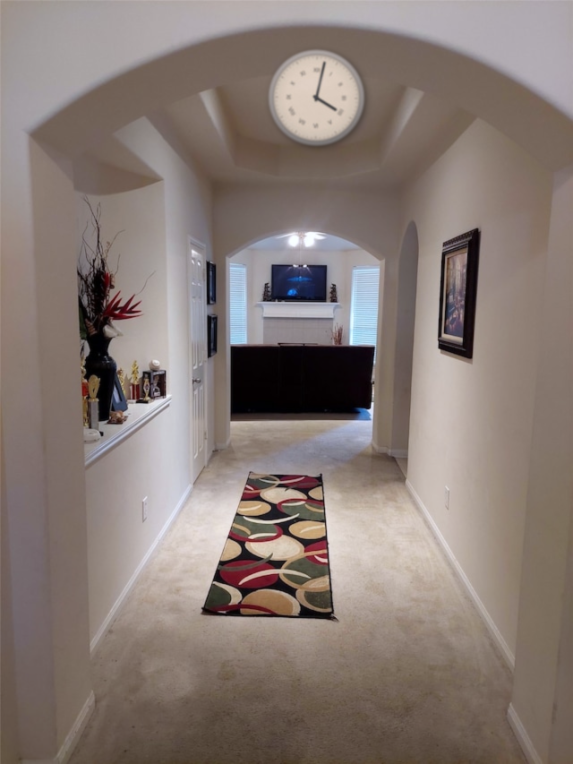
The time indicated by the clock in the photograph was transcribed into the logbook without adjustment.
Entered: 4:02
